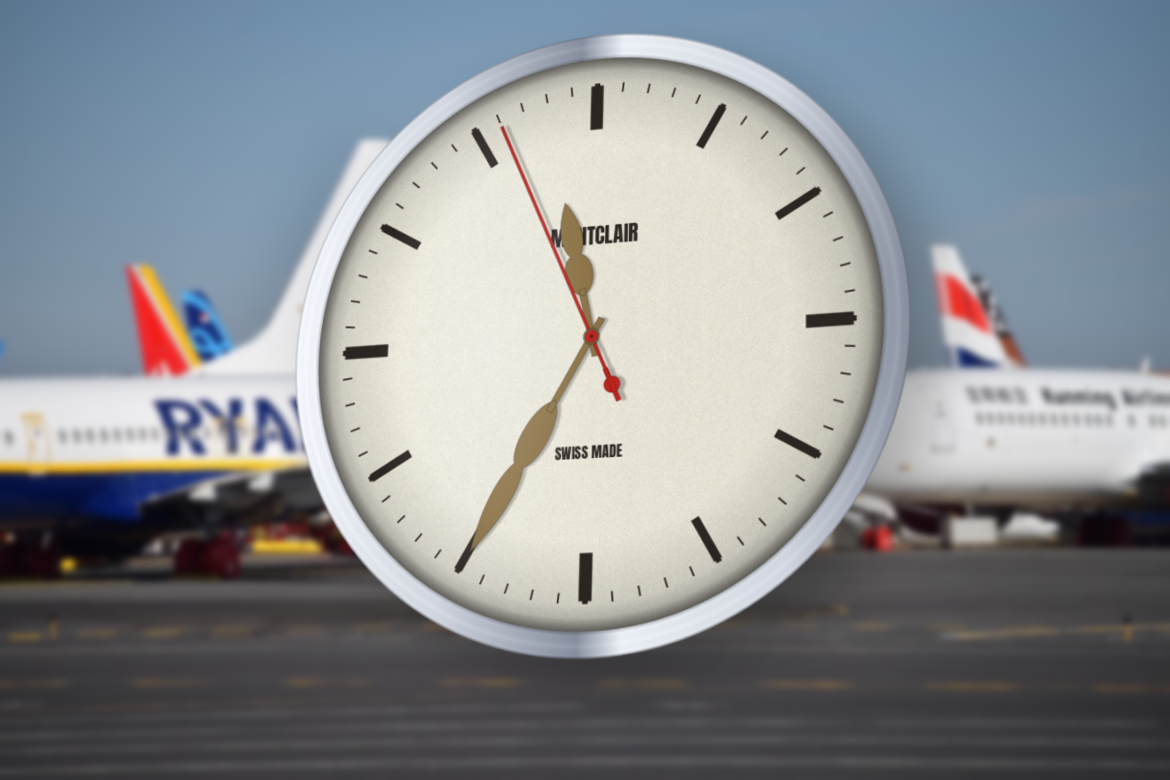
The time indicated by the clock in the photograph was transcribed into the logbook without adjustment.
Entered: 11:34:56
